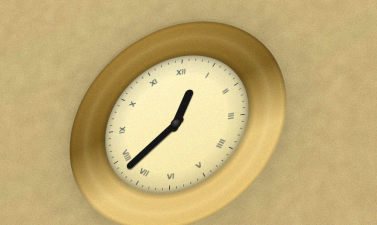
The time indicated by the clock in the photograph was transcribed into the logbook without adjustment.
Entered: 12:38
